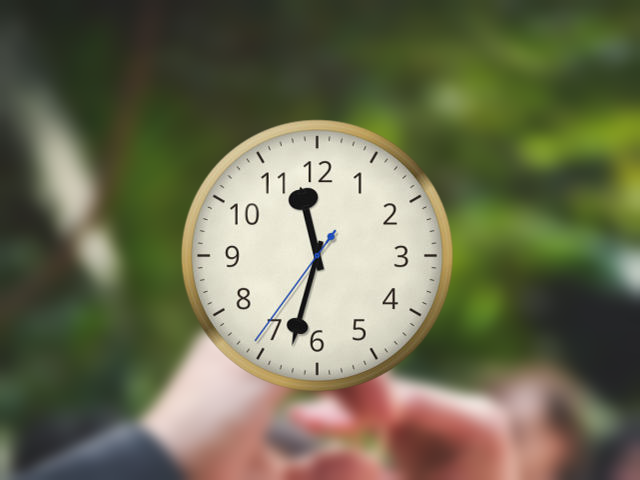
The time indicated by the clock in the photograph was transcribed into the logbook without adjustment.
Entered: 11:32:36
